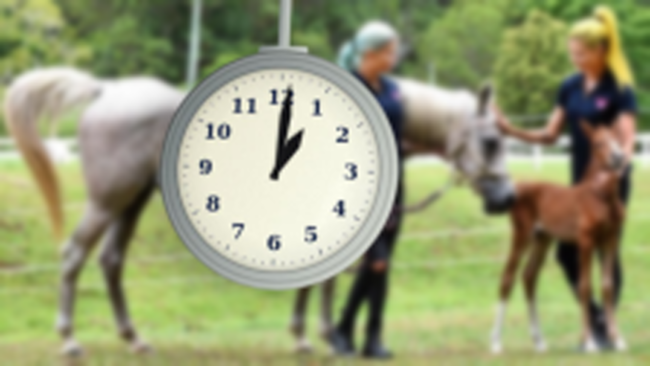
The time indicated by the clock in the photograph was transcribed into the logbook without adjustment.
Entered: 1:01
